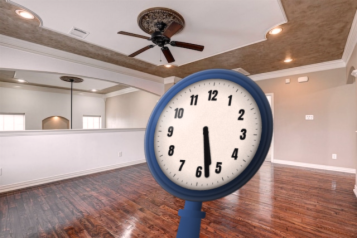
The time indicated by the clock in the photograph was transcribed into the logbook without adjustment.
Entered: 5:28
